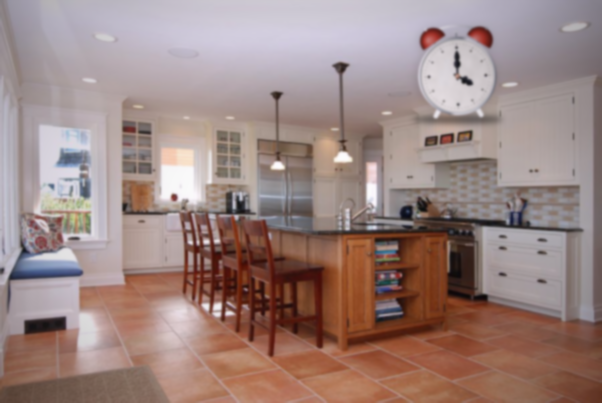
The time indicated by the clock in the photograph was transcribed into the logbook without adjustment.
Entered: 4:00
